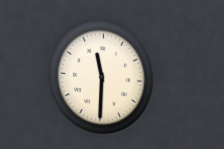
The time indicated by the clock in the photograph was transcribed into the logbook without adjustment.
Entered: 11:30
